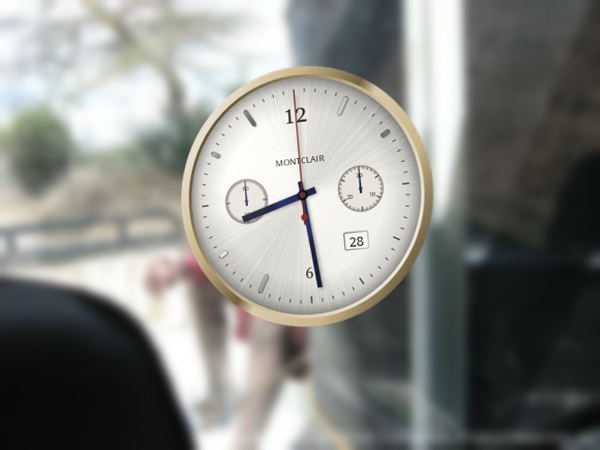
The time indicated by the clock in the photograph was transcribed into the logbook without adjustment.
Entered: 8:29
